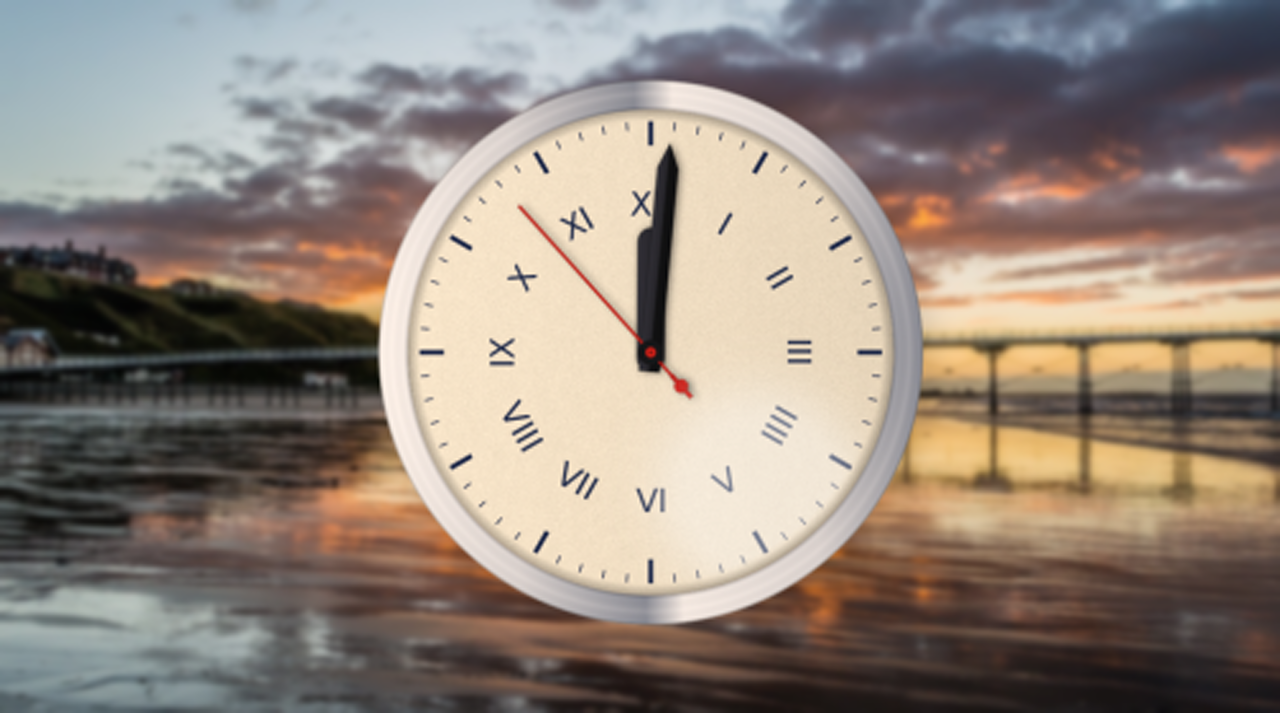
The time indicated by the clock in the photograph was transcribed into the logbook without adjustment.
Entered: 12:00:53
